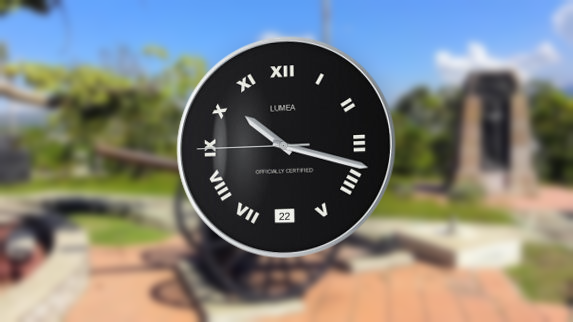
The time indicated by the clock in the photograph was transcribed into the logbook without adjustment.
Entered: 10:17:45
